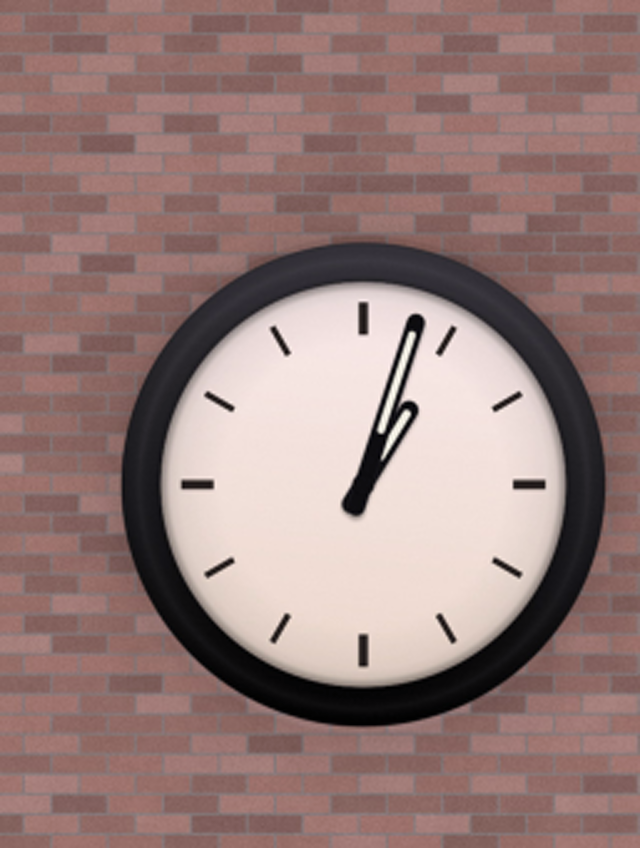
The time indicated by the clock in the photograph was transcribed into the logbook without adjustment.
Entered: 1:03
